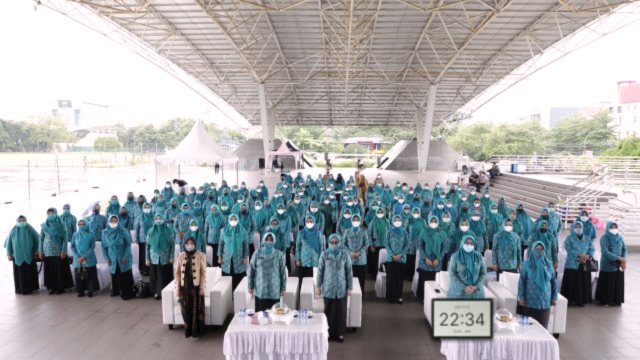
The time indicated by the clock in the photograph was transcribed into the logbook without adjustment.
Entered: 22:34
